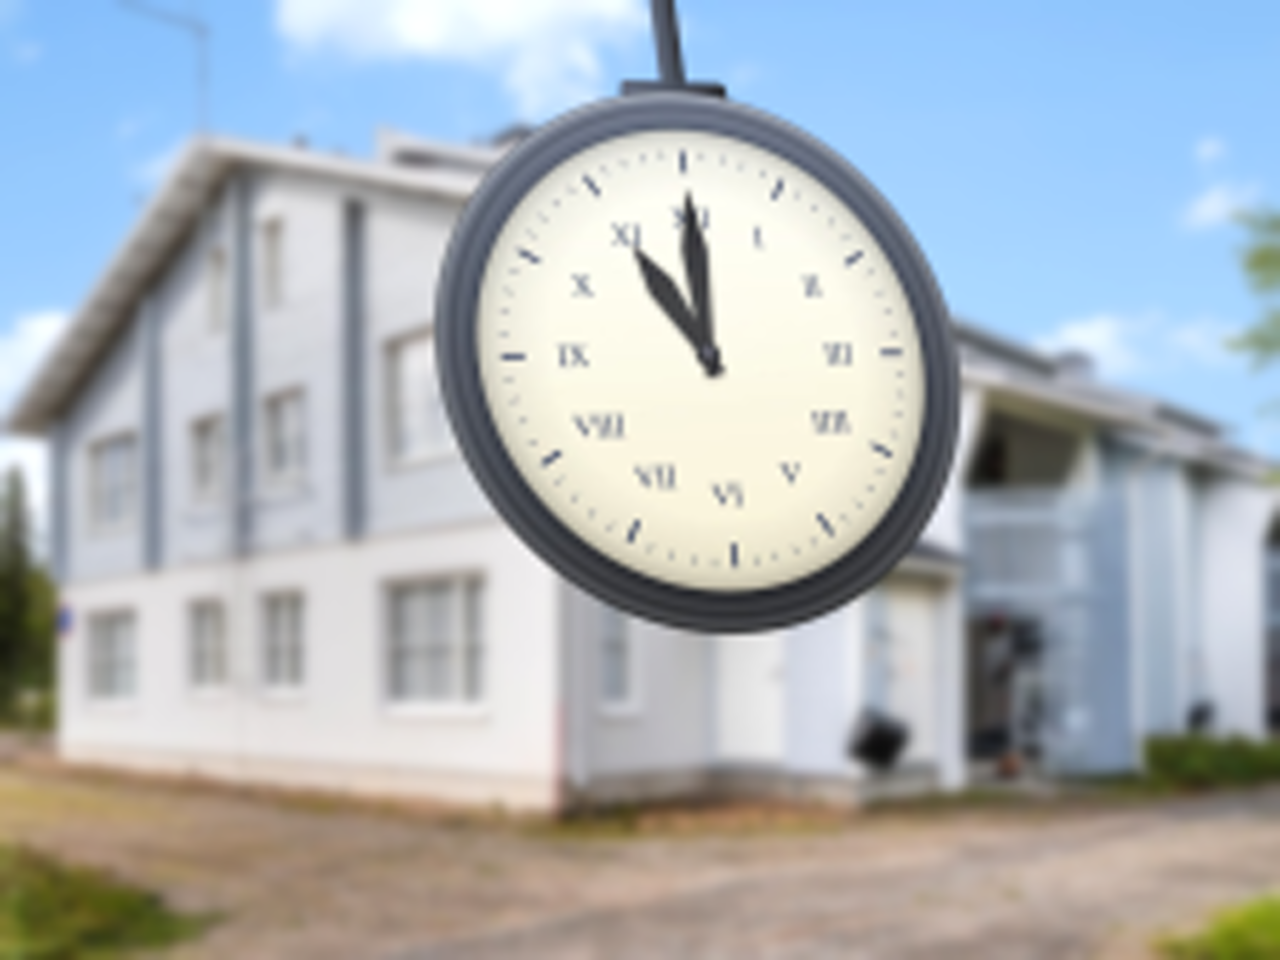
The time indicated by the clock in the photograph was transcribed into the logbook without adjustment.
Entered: 11:00
